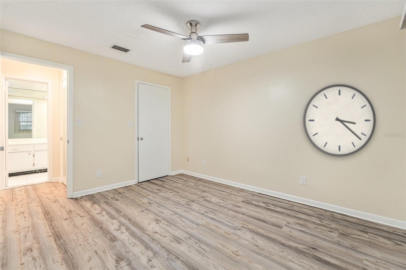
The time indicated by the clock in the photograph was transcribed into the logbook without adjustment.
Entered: 3:22
